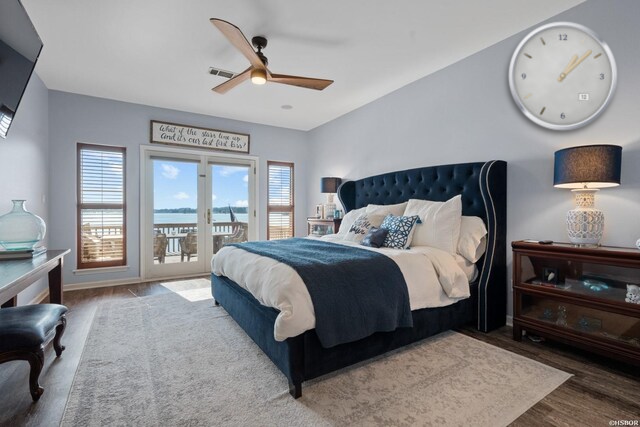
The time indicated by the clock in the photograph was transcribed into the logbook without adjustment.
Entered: 1:08
